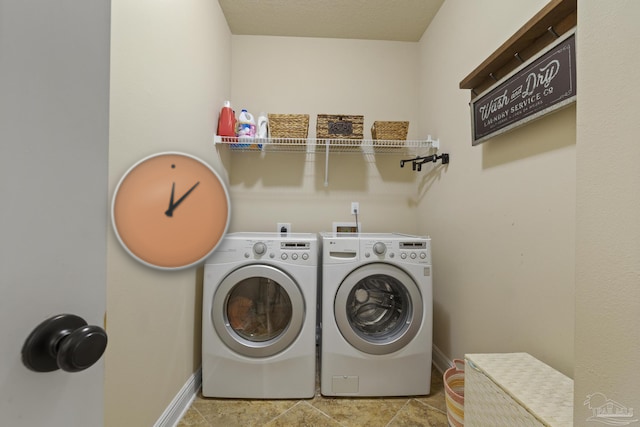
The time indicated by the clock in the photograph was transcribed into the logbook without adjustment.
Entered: 12:07
